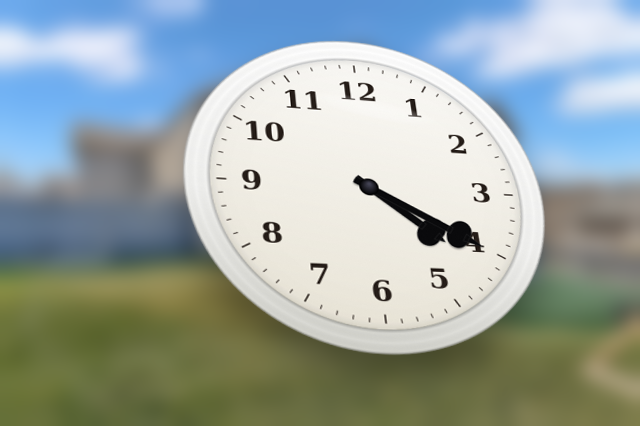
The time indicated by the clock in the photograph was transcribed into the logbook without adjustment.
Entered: 4:20
